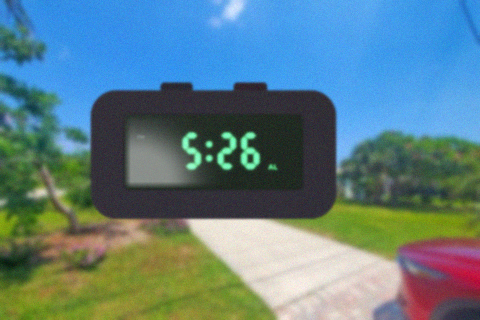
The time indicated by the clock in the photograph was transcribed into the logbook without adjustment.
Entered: 5:26
